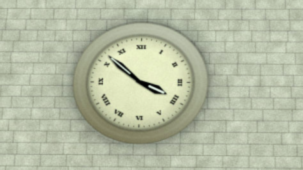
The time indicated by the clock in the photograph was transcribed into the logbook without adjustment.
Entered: 3:52
